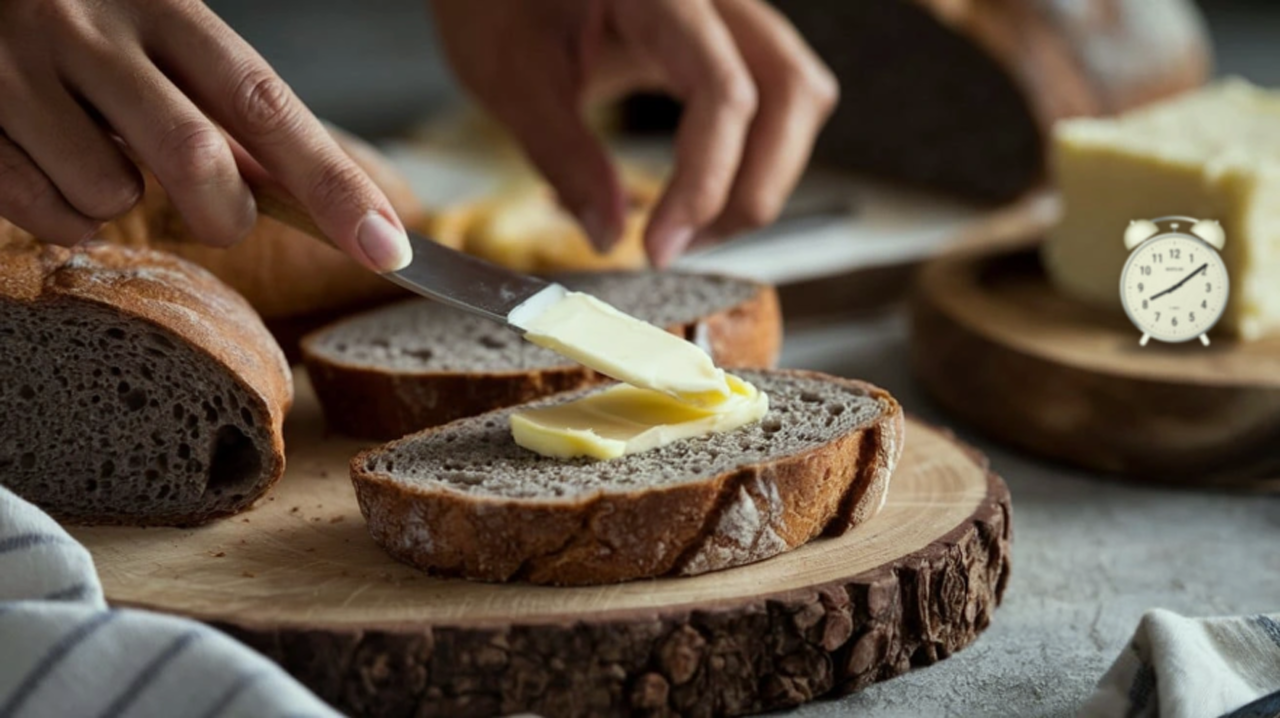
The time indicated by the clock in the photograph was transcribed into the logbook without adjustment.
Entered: 8:09
